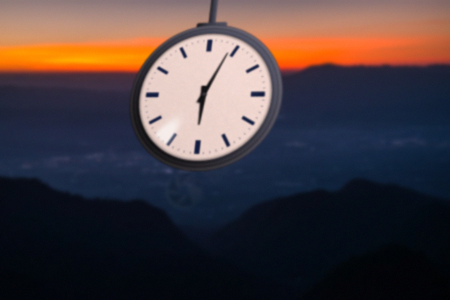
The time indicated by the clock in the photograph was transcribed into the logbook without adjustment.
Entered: 6:04
